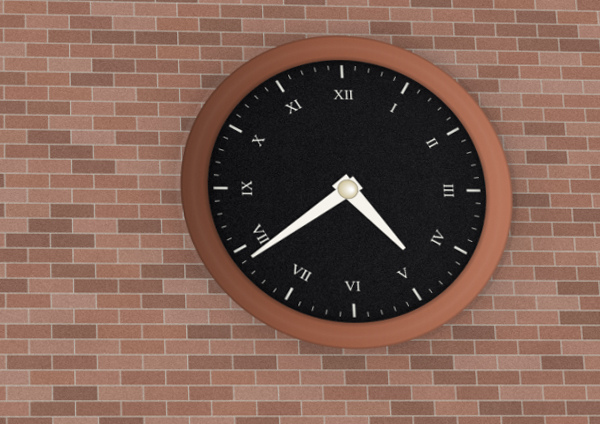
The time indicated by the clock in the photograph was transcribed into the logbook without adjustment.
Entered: 4:39
